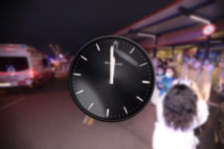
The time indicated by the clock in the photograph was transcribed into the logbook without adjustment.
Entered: 11:59
